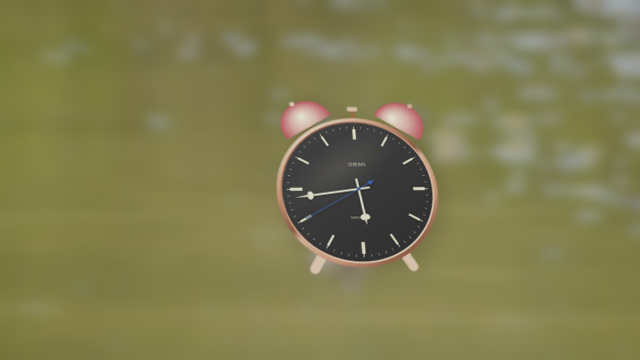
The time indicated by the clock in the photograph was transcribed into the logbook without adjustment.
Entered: 5:43:40
